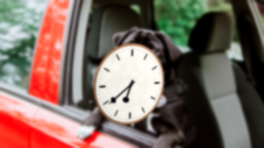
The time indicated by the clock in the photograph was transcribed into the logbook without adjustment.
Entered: 6:39
